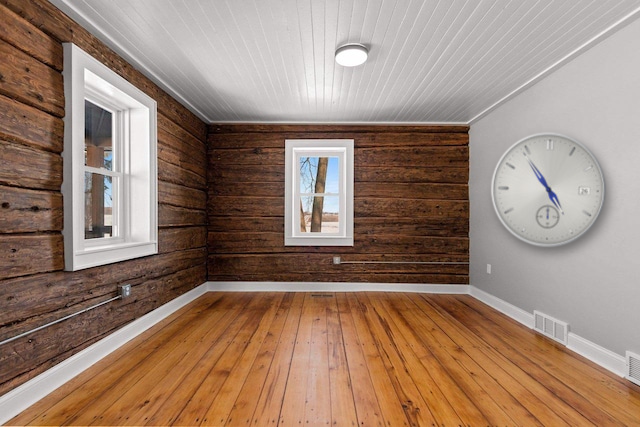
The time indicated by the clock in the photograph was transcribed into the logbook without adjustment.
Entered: 4:54
